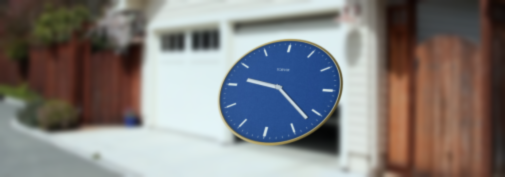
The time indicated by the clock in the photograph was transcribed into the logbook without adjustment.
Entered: 9:22
